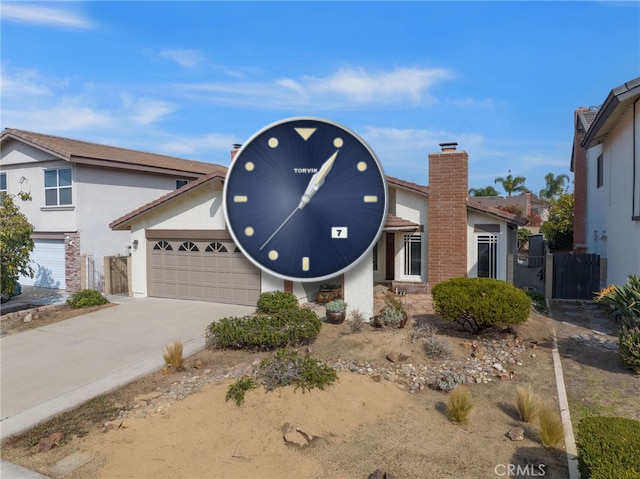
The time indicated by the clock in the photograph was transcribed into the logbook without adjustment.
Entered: 1:05:37
